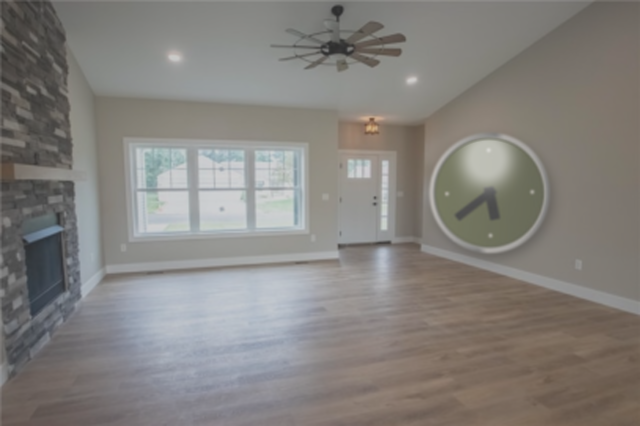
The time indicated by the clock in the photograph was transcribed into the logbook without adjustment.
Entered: 5:39
